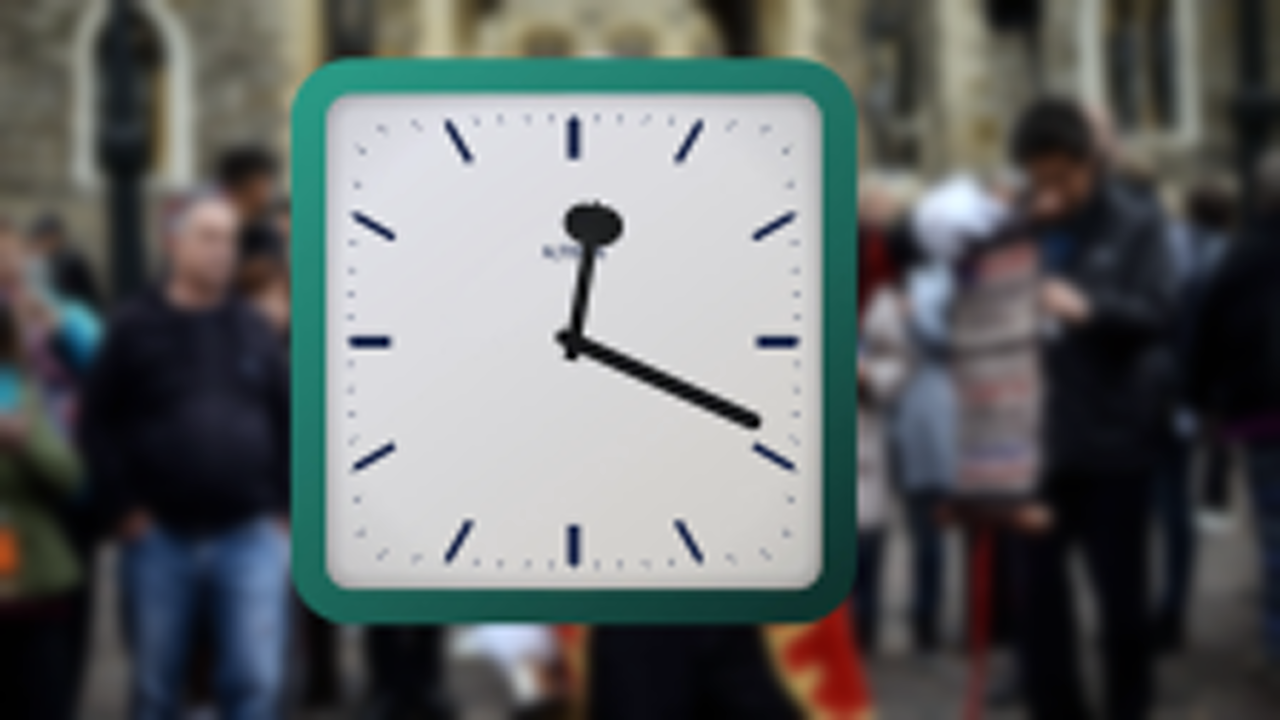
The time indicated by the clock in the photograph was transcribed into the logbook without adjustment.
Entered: 12:19
